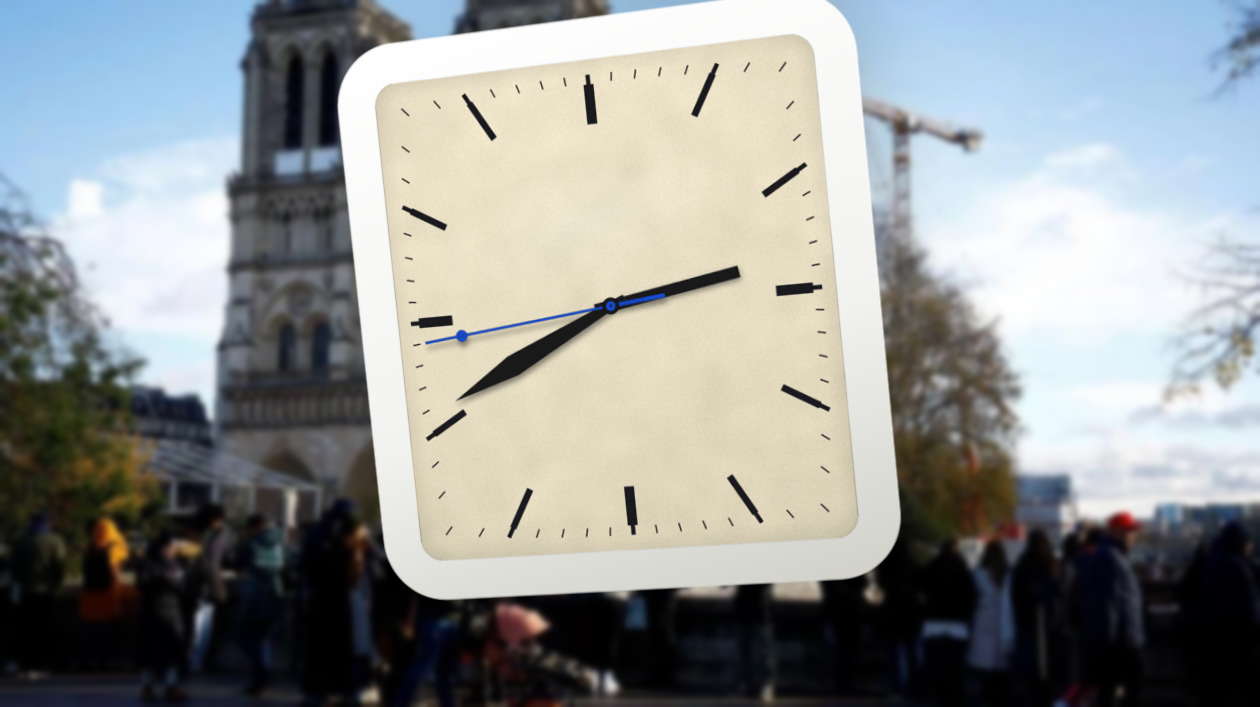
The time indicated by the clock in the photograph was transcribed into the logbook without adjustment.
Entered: 2:40:44
